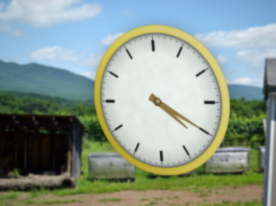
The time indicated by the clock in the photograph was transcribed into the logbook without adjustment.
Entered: 4:20
